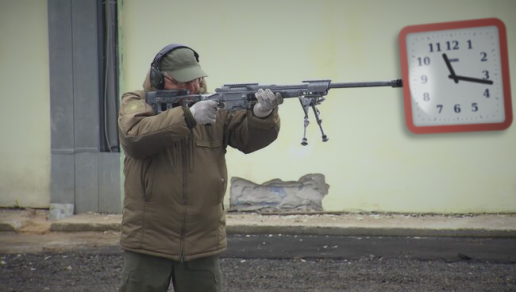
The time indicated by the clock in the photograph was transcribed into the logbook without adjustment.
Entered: 11:17
